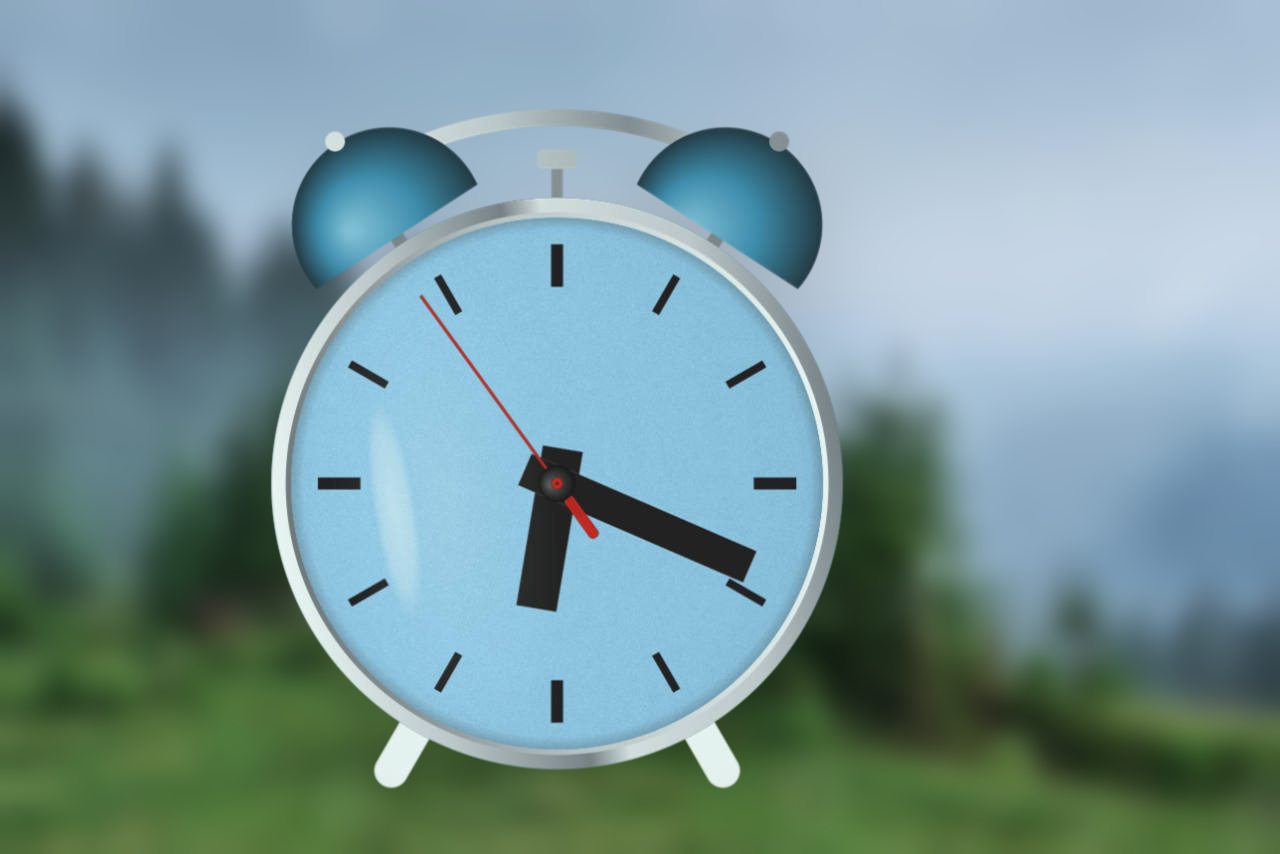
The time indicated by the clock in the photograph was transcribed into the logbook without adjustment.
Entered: 6:18:54
